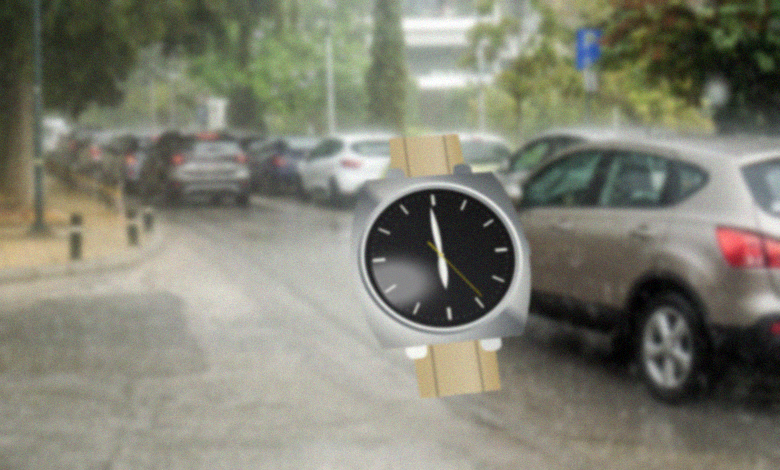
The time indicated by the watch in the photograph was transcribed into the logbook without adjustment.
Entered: 5:59:24
